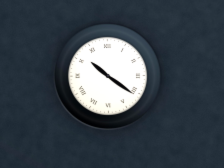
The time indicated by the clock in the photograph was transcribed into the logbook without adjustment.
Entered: 10:21
